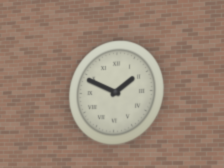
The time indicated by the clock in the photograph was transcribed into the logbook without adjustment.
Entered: 1:49
